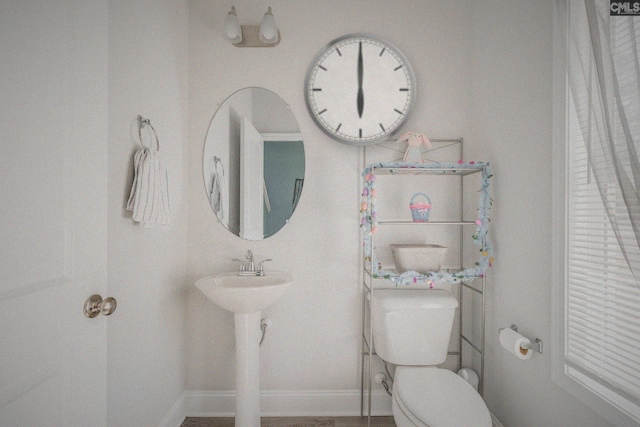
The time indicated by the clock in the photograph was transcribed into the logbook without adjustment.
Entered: 6:00
